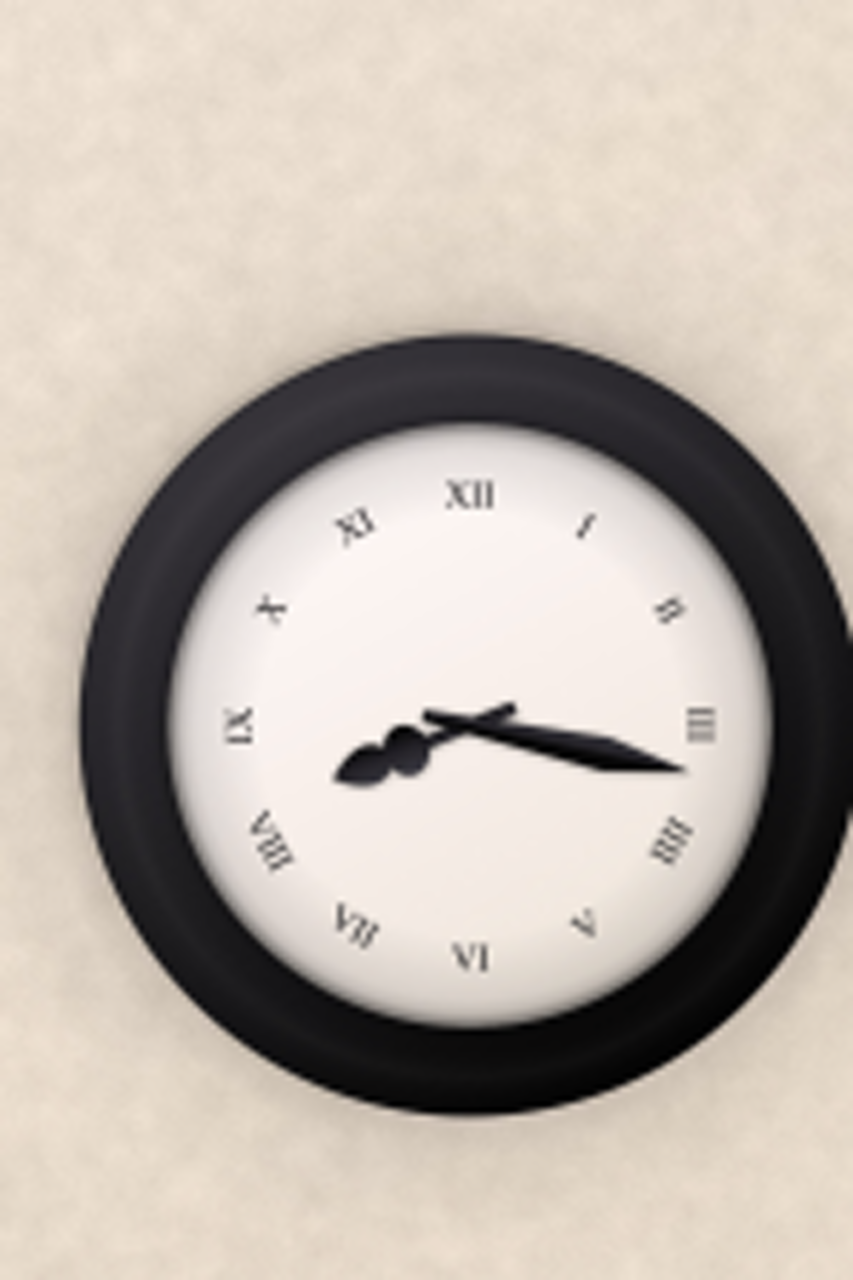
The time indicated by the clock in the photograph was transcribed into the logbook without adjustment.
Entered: 8:17
